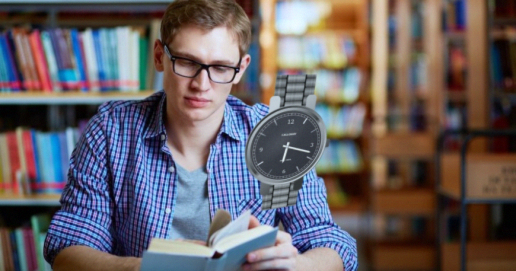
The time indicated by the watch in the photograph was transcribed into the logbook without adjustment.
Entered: 6:18
